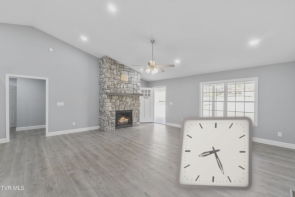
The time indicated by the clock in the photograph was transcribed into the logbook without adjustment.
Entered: 8:26
